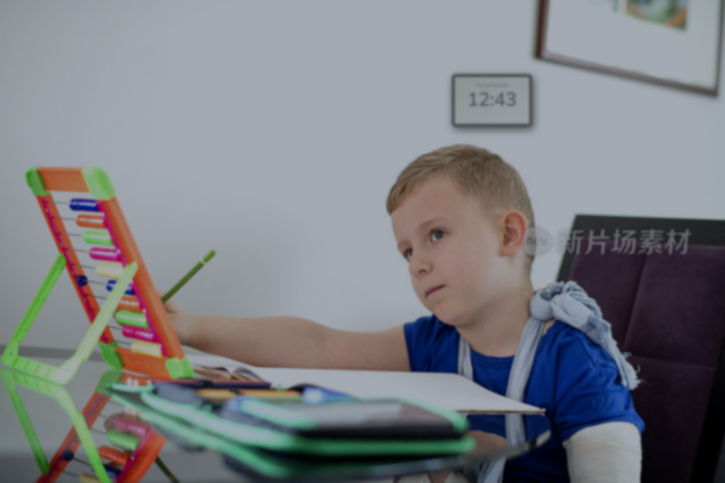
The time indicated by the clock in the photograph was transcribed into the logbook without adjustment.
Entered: 12:43
